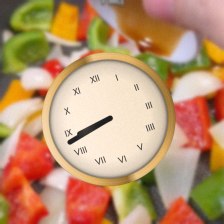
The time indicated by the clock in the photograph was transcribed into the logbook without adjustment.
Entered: 8:43
